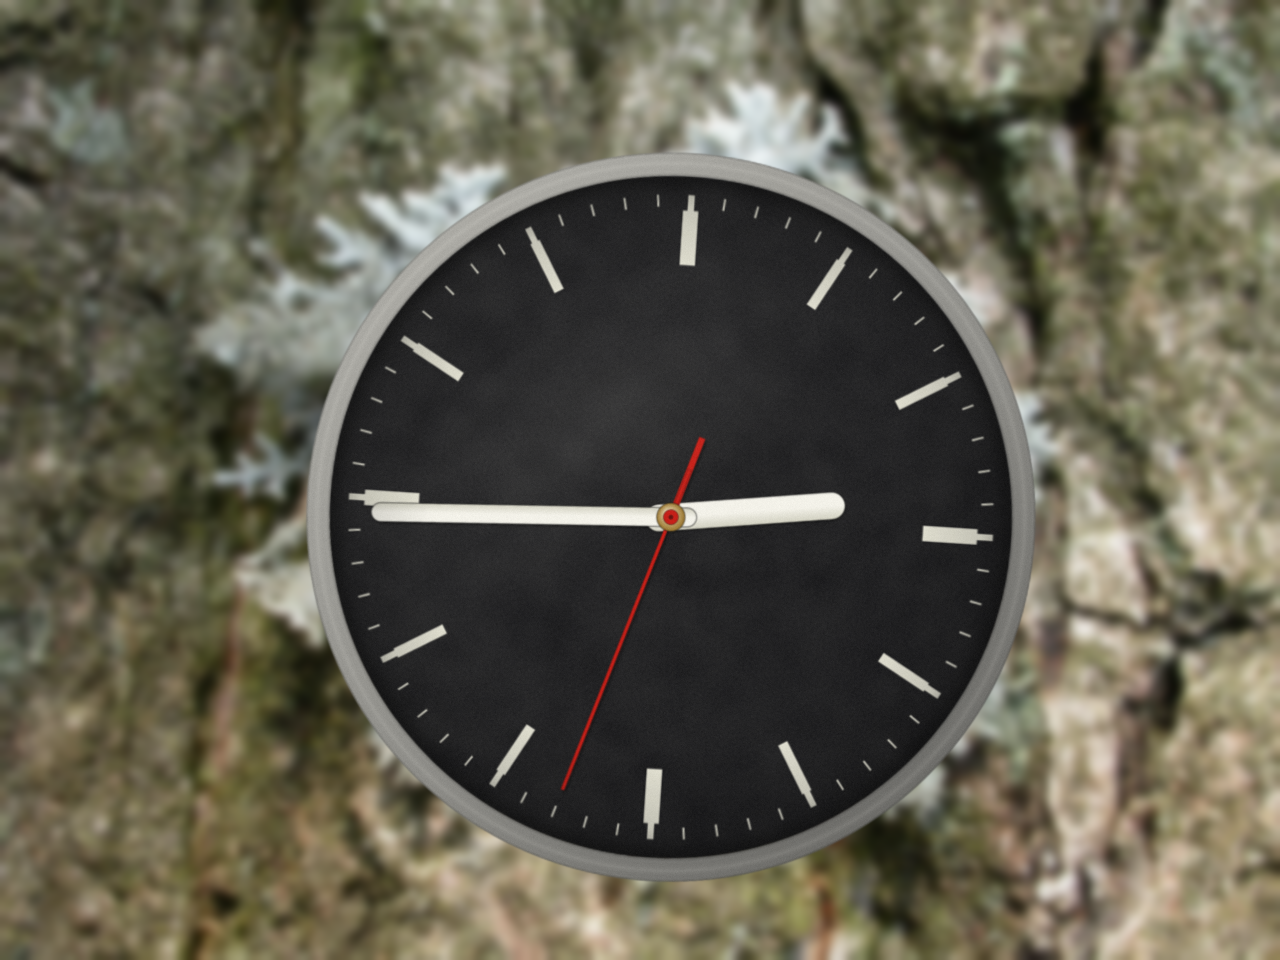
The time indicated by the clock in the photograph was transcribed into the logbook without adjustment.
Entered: 2:44:33
